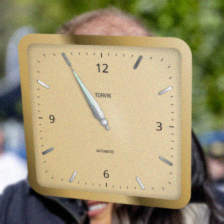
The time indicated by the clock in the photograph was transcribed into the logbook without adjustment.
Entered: 10:55
